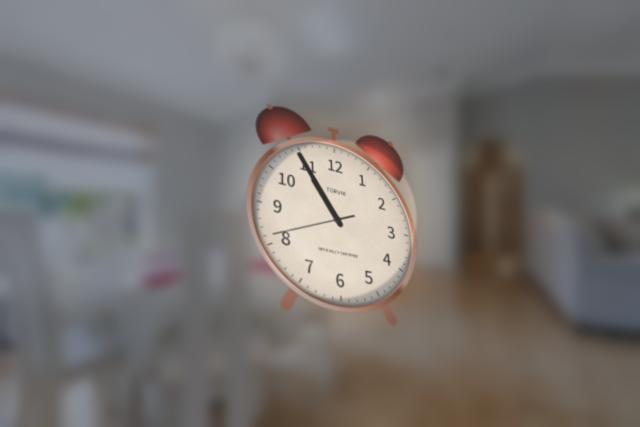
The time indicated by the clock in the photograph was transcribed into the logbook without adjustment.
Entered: 10:54:41
